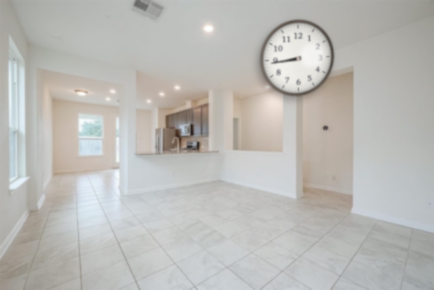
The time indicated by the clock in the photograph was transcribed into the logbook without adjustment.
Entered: 8:44
